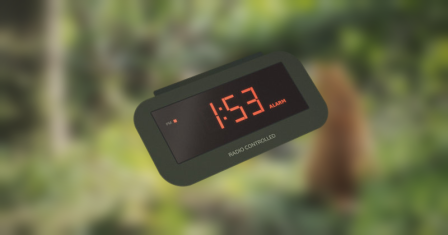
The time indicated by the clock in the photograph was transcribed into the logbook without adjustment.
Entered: 1:53
